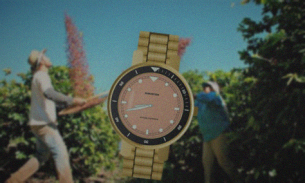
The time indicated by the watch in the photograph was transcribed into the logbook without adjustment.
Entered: 8:42
